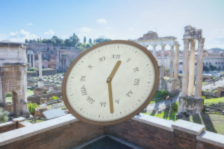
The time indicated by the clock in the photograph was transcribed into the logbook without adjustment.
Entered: 12:27
